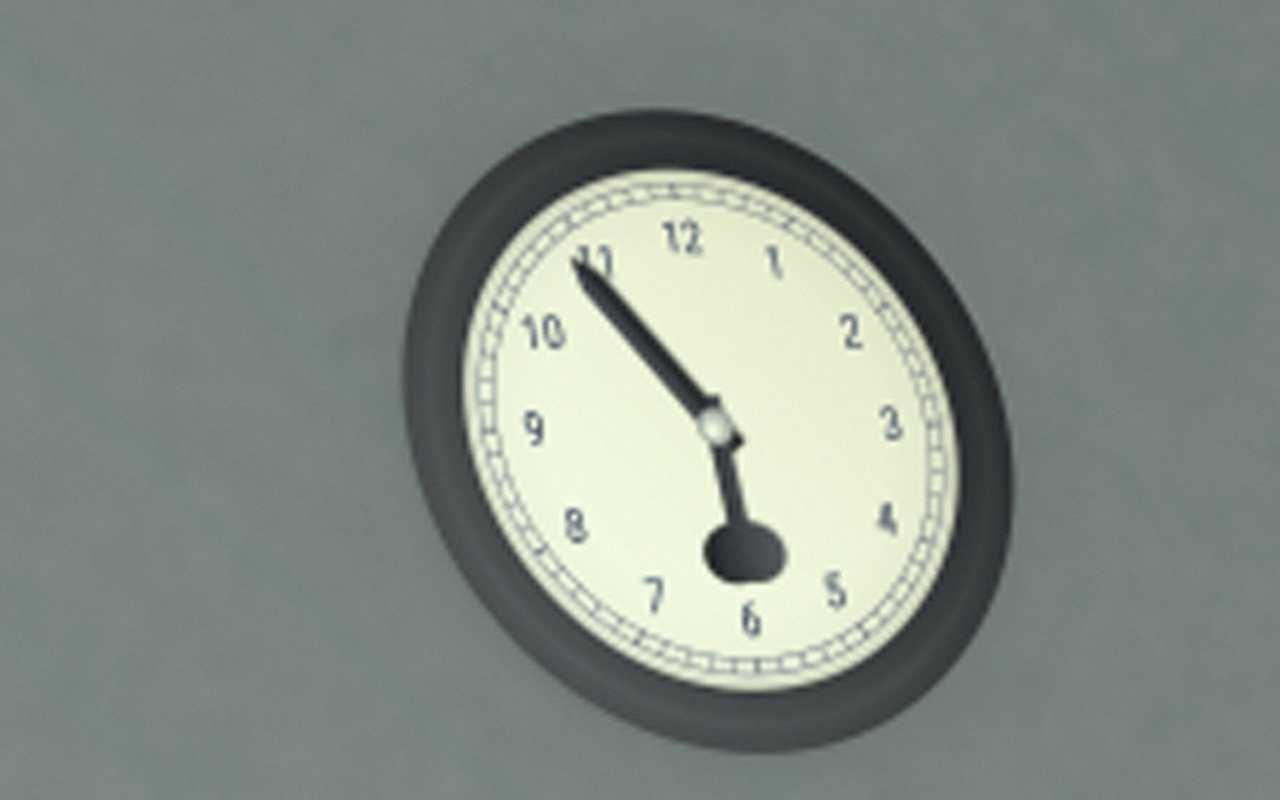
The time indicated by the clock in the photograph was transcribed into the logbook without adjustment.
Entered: 5:54
